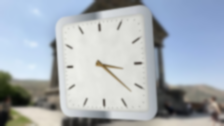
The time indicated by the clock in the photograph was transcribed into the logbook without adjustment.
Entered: 3:22
